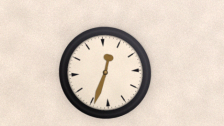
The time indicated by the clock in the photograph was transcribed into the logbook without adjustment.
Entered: 12:34
